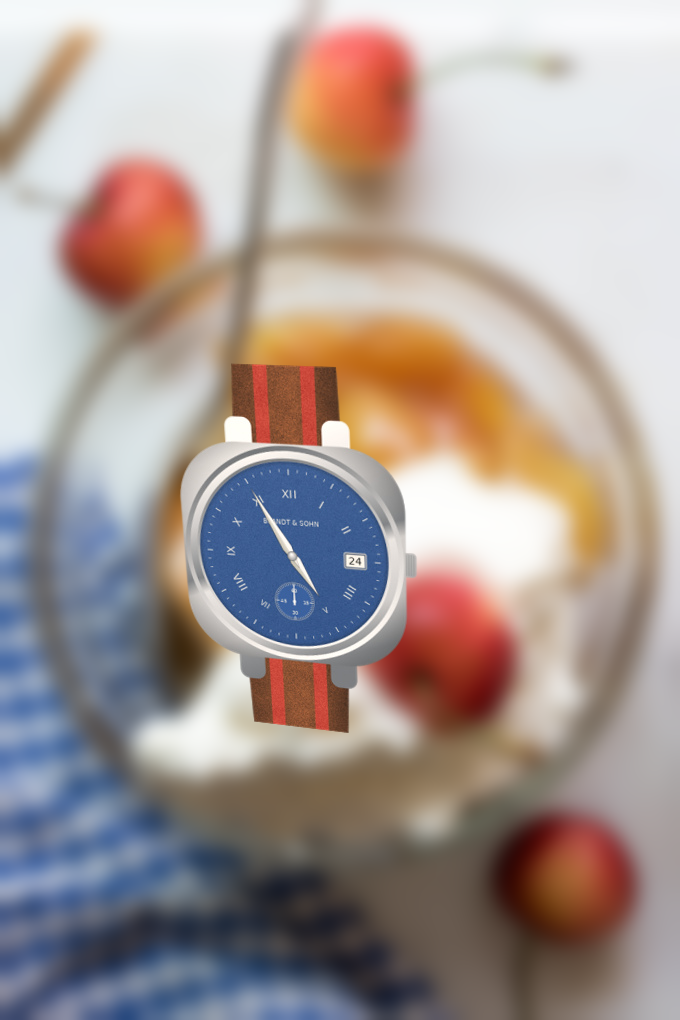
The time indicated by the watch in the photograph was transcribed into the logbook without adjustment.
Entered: 4:55
